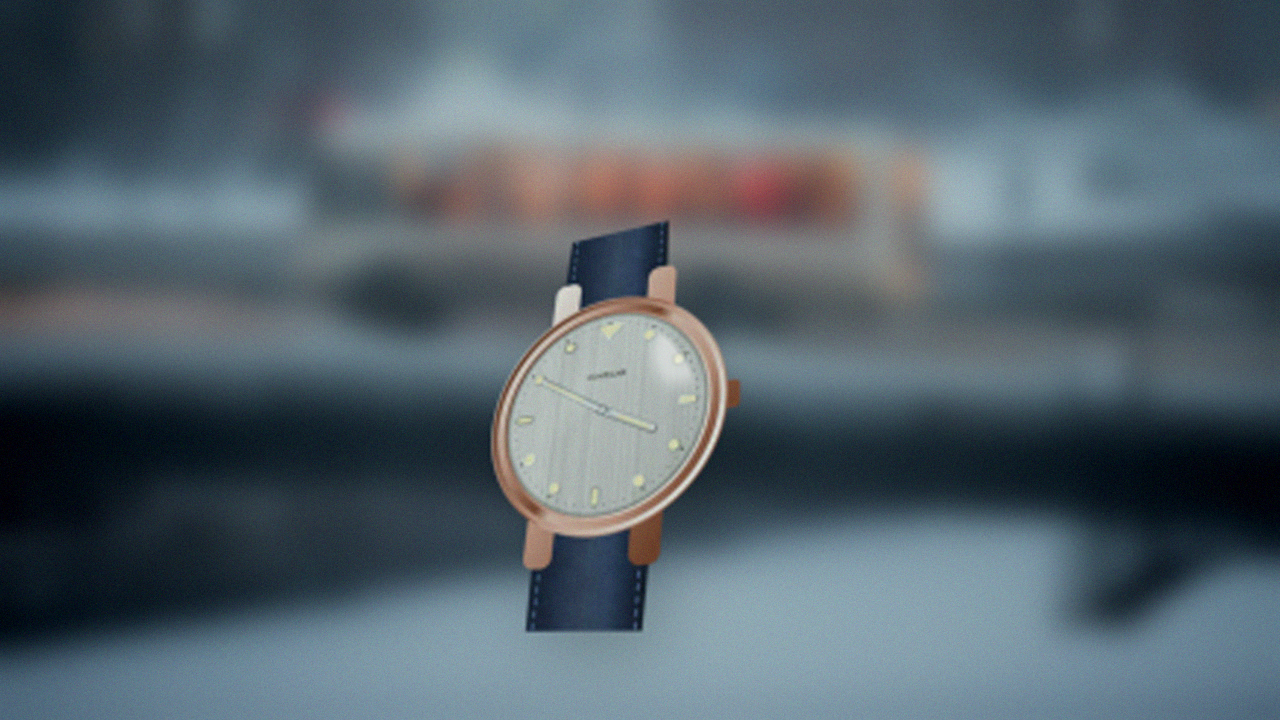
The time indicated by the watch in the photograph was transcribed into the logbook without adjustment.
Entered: 3:50
